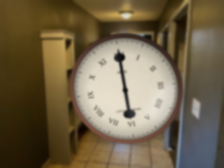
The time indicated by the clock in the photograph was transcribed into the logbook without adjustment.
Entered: 6:00
